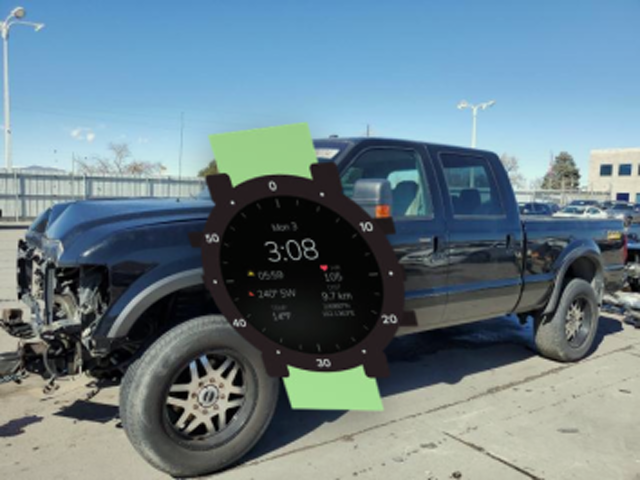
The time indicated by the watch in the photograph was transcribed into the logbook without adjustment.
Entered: 3:08
